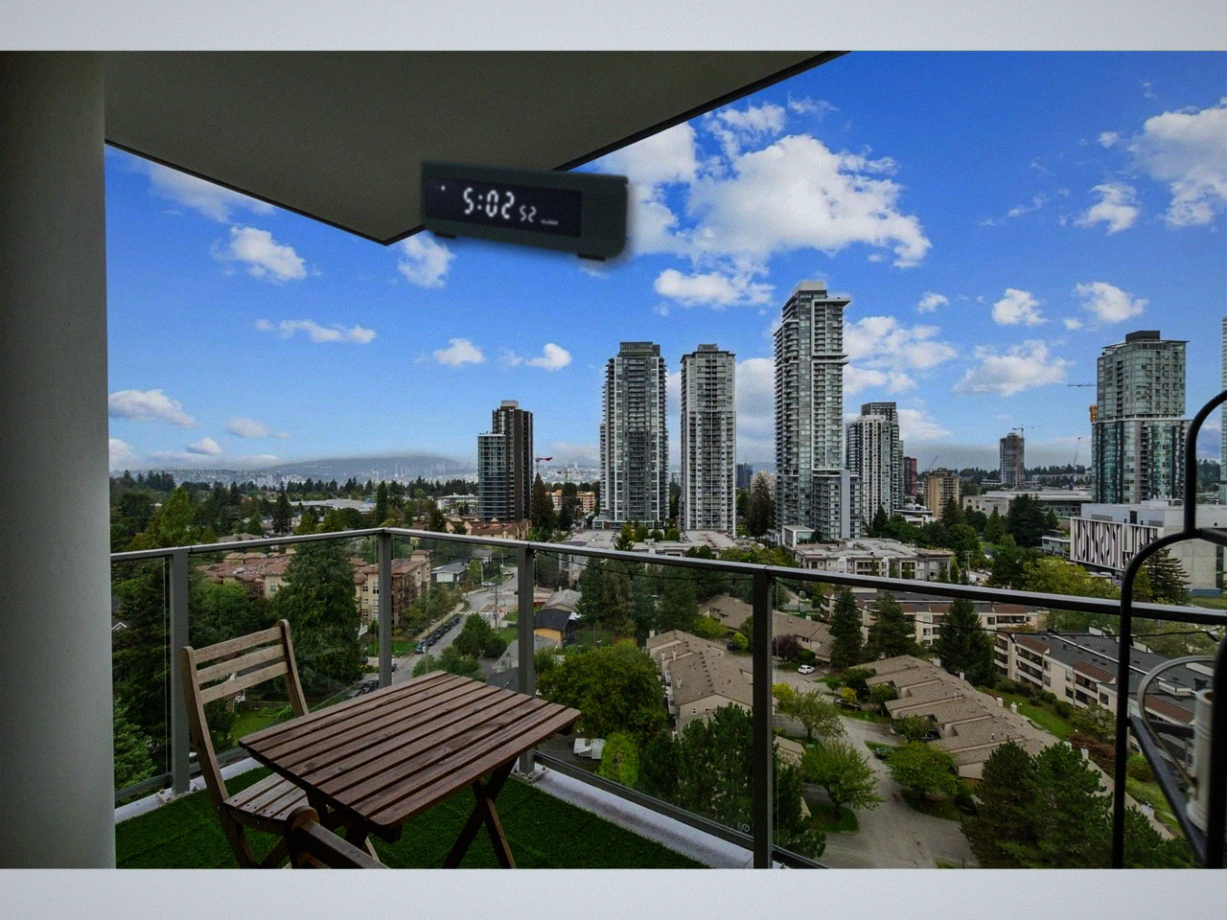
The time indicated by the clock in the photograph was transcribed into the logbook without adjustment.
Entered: 5:02:52
